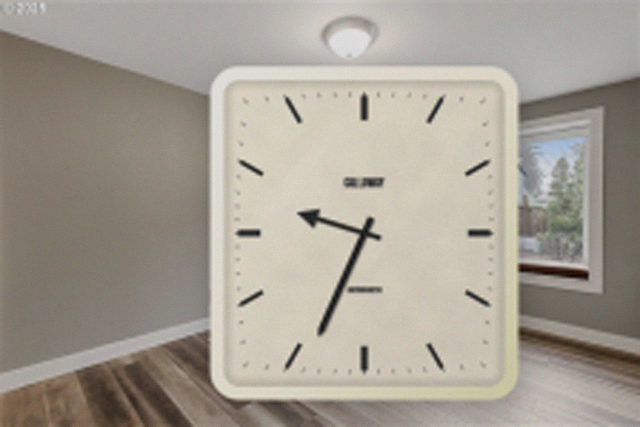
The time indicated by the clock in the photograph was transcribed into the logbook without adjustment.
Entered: 9:34
